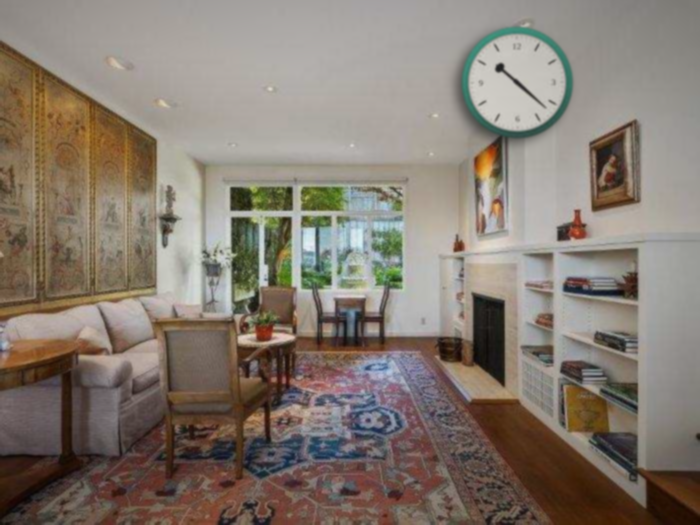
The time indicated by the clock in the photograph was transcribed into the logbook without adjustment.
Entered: 10:22
